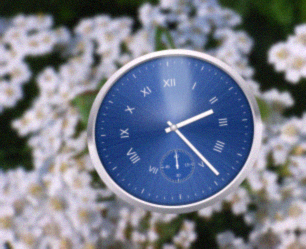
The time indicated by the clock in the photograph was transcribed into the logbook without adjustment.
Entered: 2:24
